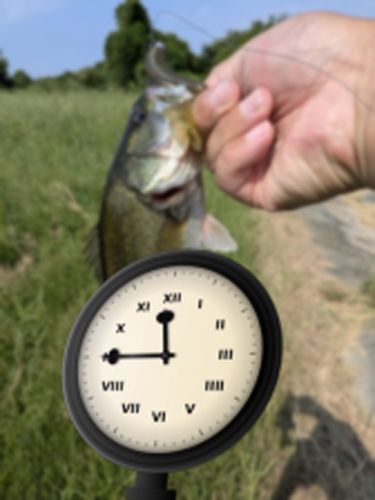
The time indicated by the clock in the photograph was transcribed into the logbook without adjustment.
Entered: 11:45
